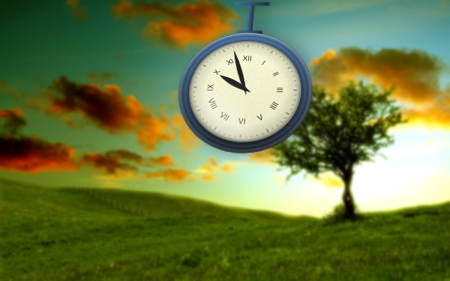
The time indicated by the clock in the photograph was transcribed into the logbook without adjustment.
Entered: 9:57
